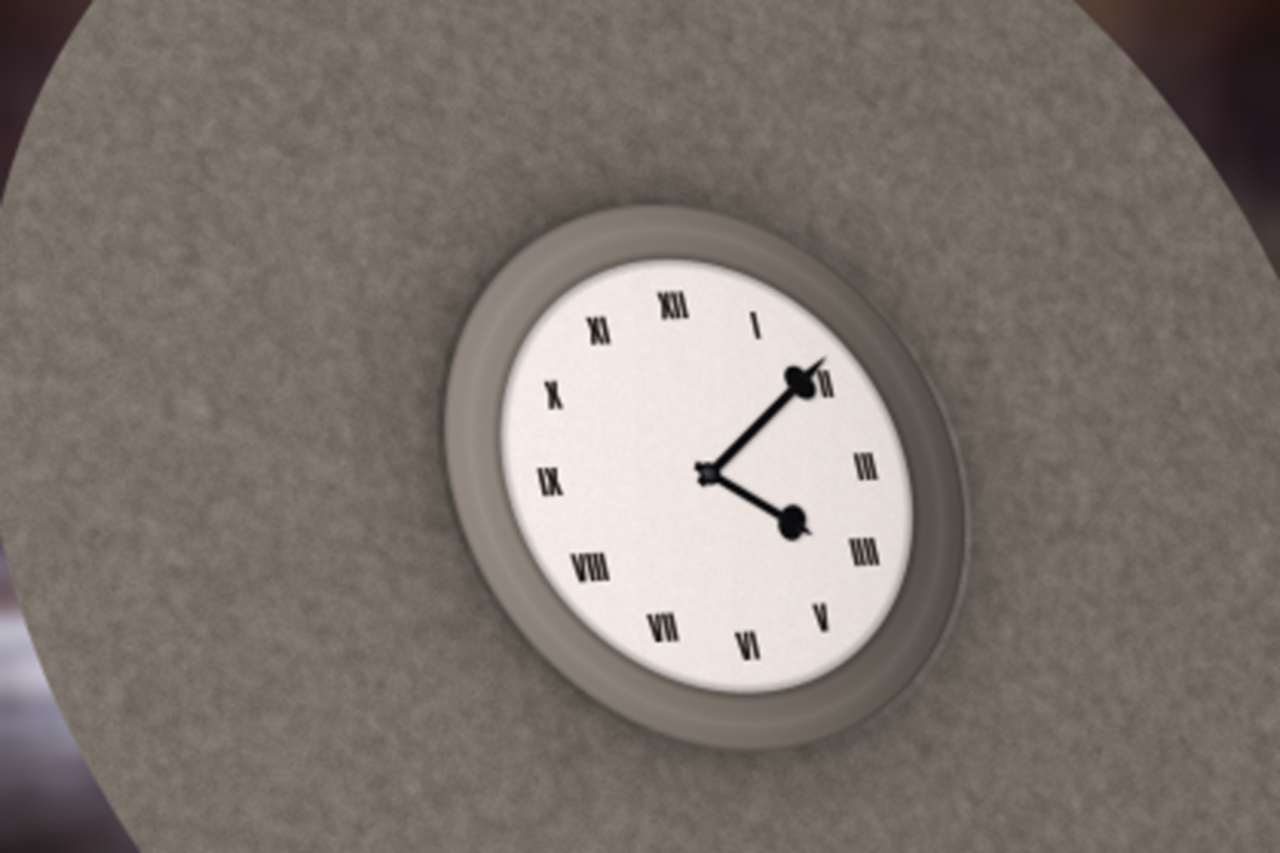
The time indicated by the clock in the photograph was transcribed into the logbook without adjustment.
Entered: 4:09
